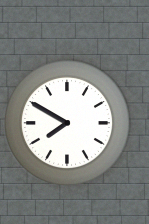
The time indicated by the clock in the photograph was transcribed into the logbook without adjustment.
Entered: 7:50
